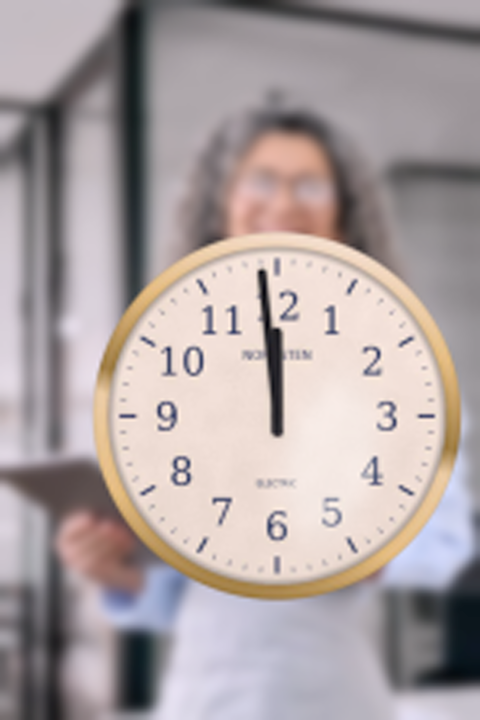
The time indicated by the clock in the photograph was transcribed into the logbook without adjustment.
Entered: 11:59
